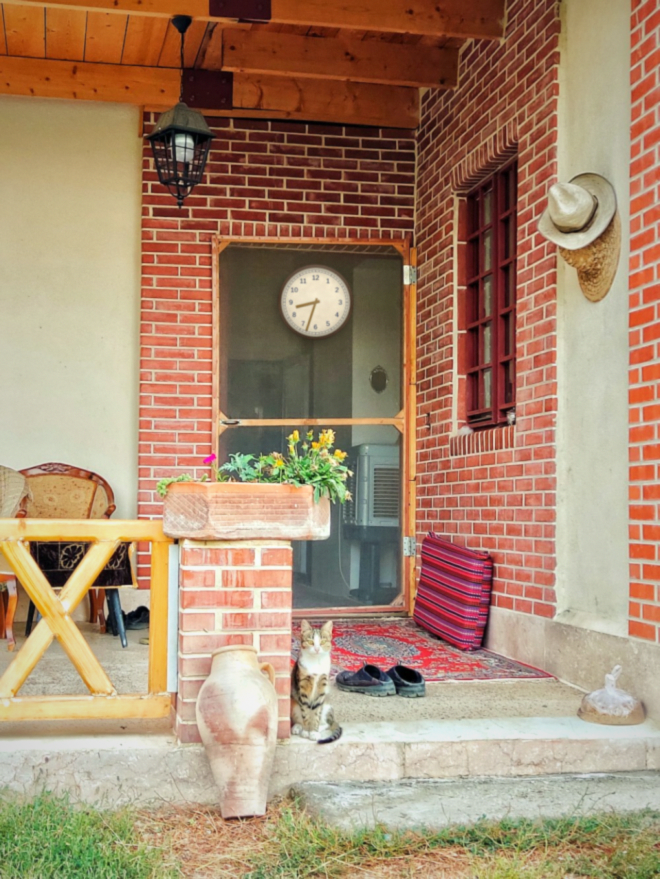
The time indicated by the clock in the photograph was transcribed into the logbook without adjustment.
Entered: 8:33
